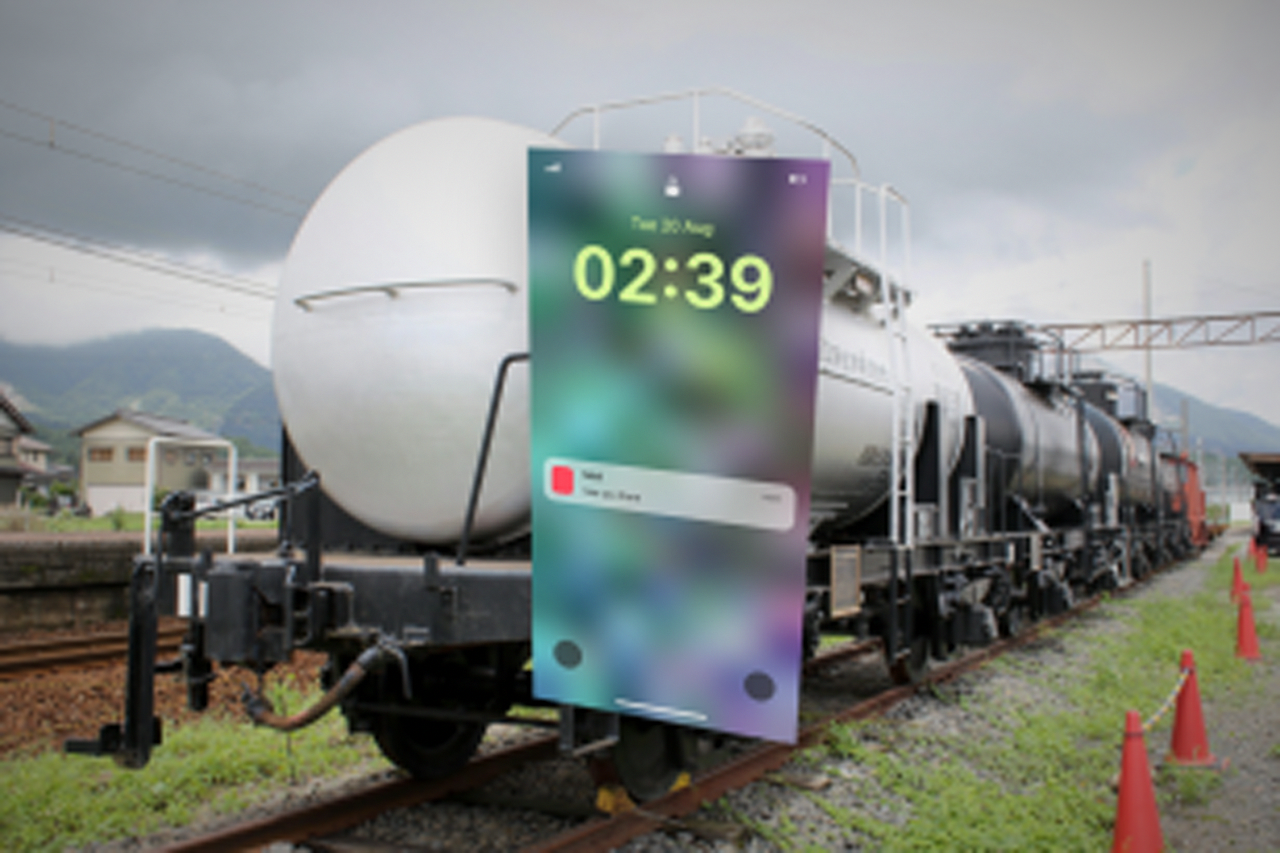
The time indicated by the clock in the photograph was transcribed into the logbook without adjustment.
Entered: 2:39
